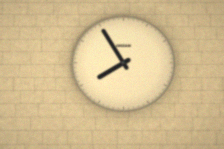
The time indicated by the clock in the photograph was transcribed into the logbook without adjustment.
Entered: 7:55
